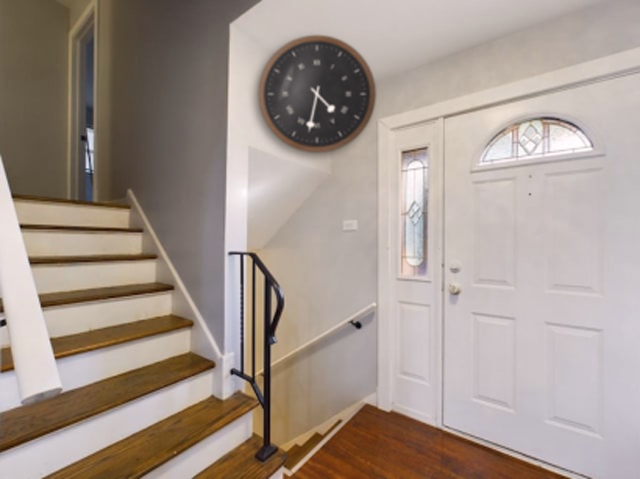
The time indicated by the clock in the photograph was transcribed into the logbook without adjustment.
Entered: 4:32
